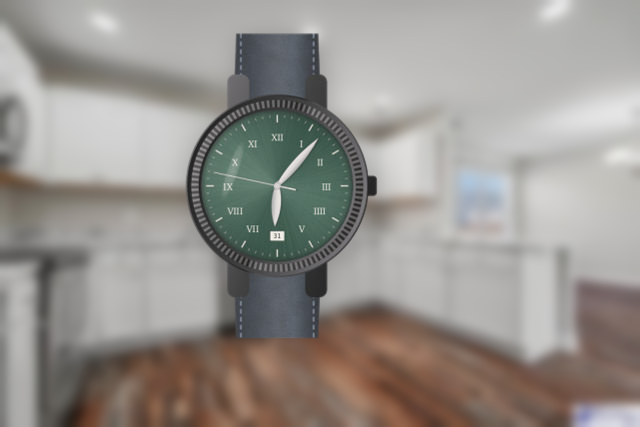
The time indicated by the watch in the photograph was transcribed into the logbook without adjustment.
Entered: 6:06:47
